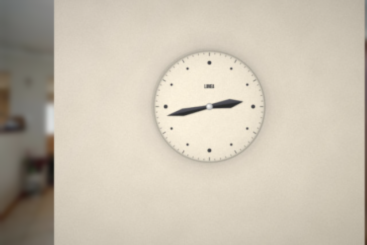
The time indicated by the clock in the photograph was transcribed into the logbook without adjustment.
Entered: 2:43
